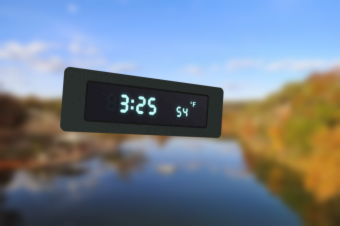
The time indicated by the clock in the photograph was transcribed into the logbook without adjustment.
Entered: 3:25
